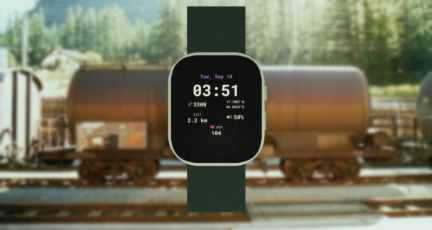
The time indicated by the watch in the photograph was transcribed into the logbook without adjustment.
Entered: 3:51
